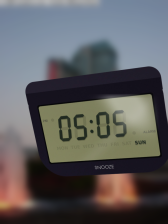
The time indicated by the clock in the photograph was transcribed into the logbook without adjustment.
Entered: 5:05
